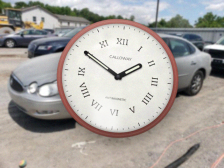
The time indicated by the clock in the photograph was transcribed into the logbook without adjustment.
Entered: 1:50
